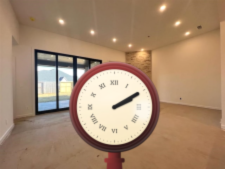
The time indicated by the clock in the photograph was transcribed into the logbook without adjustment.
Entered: 2:10
